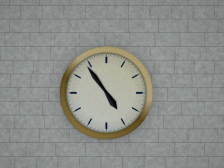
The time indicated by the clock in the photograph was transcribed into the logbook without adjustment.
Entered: 4:54
